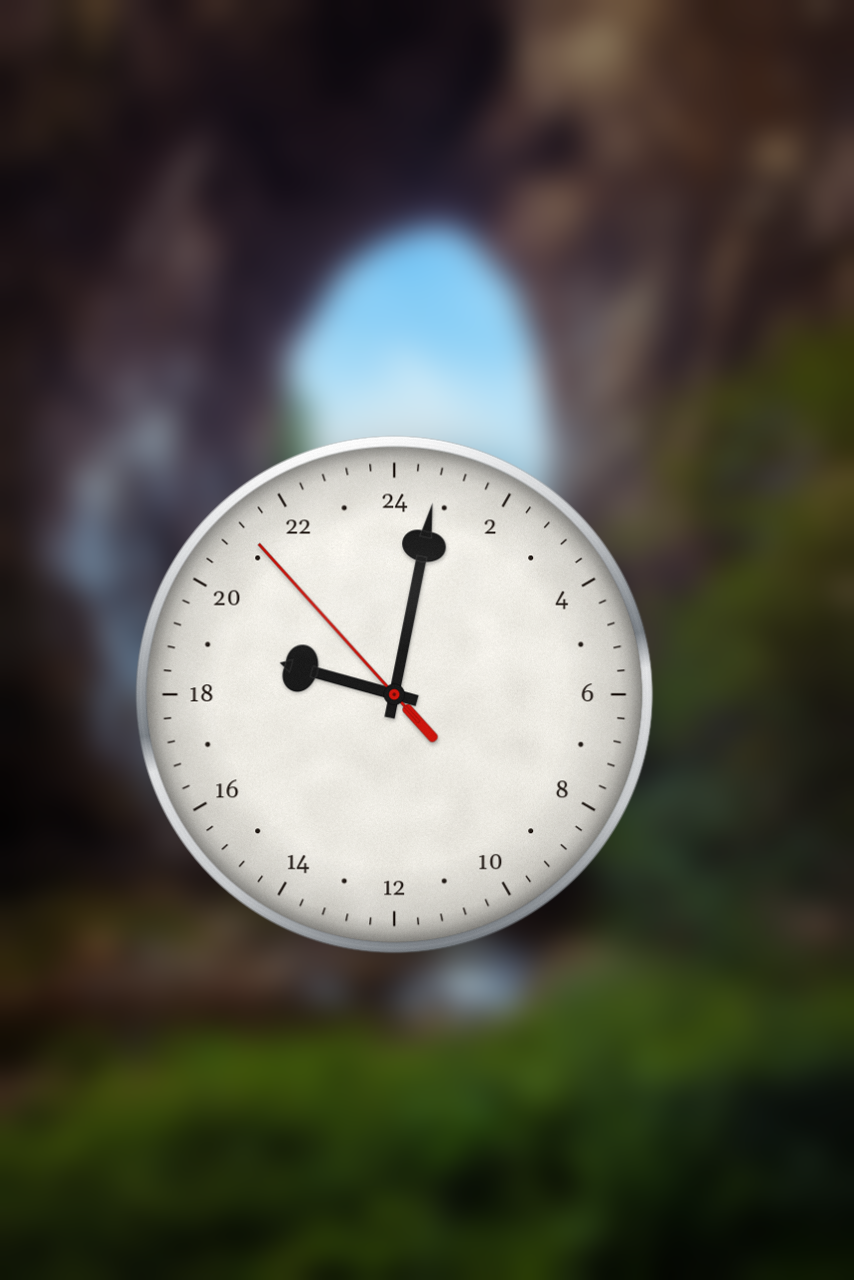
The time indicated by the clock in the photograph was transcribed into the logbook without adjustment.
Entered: 19:01:53
